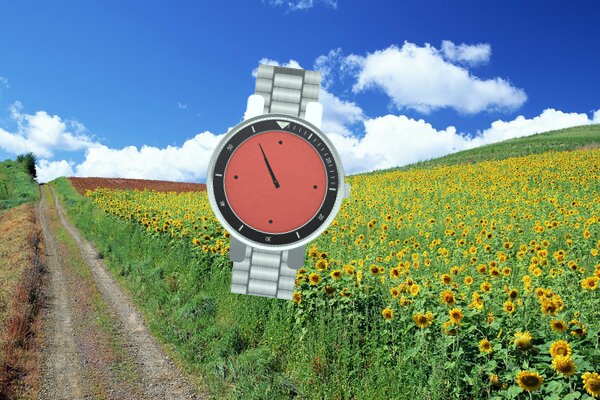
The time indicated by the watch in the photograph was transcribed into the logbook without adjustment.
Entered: 10:55
